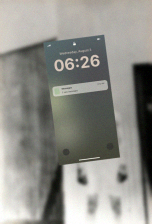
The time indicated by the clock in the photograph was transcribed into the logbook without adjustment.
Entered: 6:26
